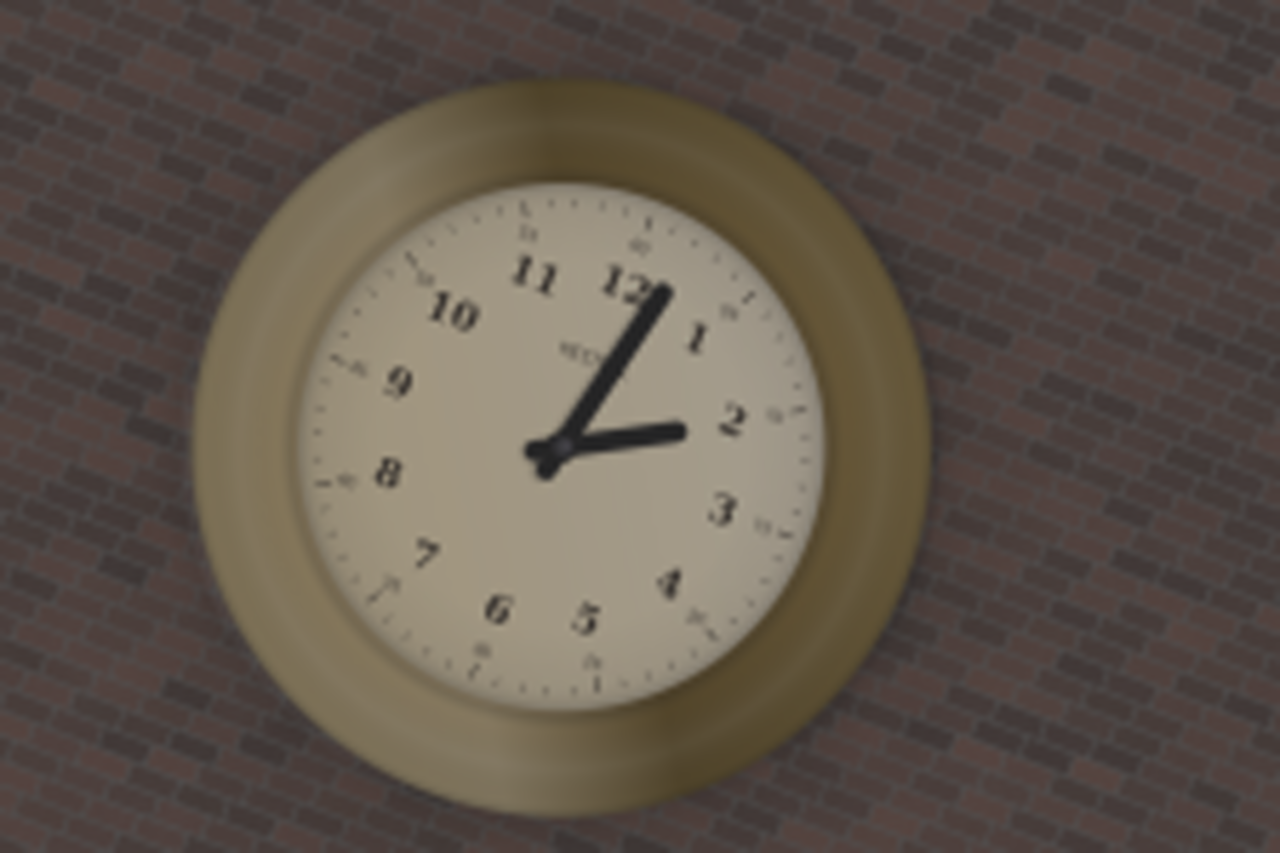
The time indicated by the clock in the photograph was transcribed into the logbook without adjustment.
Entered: 2:02
